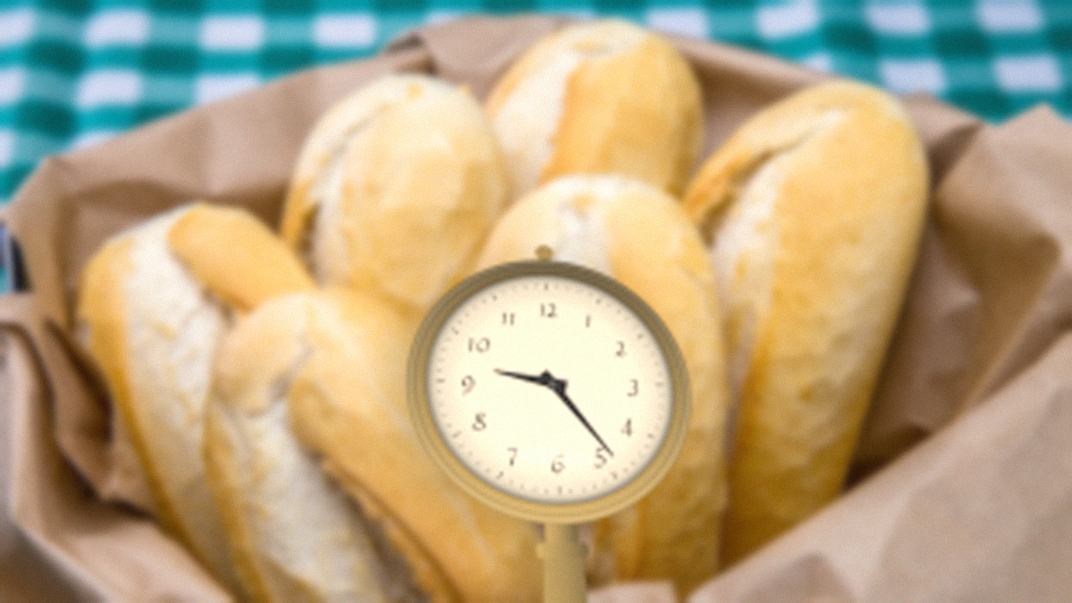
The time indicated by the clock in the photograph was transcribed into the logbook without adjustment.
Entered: 9:24
